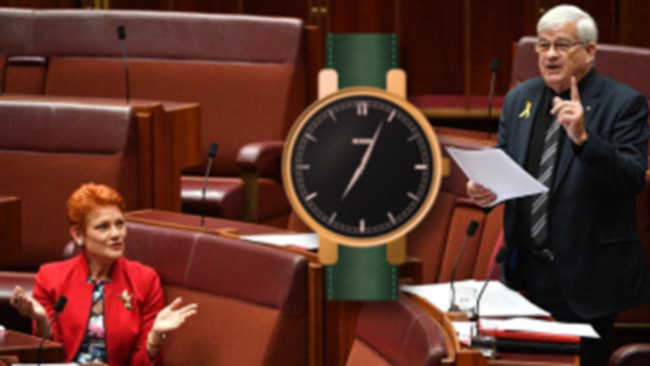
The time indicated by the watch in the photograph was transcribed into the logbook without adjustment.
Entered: 7:04
